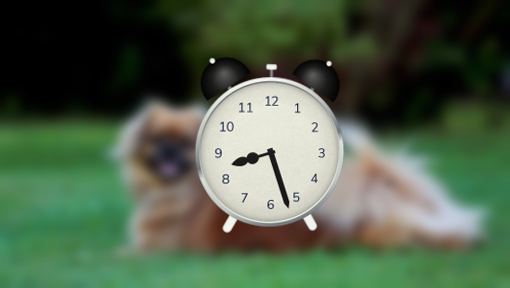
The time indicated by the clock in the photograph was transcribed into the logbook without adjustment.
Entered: 8:27
